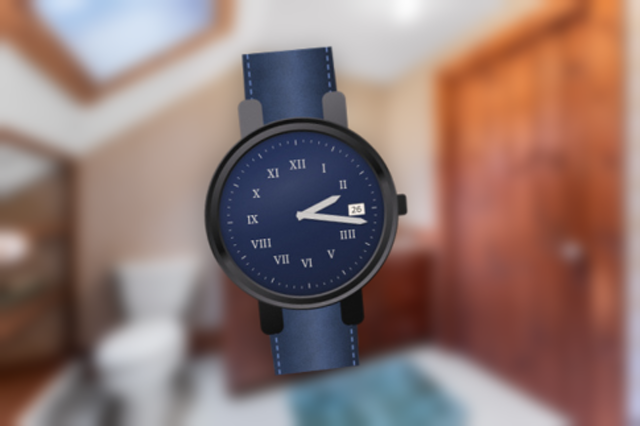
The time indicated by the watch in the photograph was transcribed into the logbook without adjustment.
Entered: 2:17
